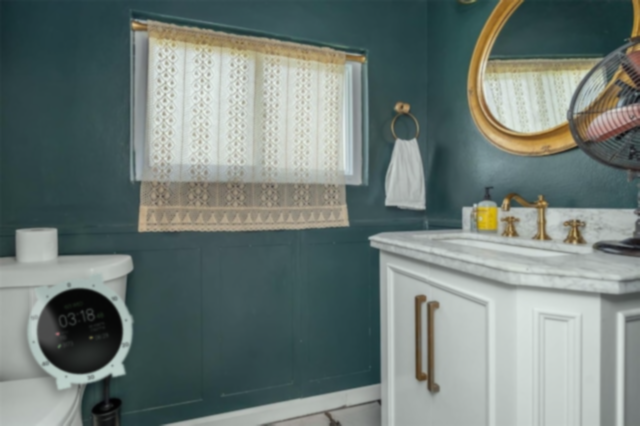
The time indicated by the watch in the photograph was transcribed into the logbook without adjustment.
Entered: 3:18
